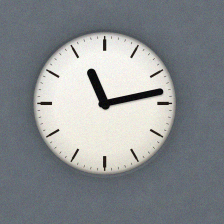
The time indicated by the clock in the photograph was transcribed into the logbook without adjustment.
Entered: 11:13
